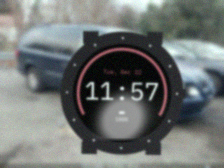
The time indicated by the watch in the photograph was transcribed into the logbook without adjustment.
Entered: 11:57
